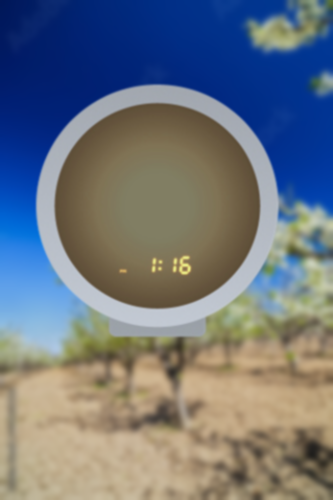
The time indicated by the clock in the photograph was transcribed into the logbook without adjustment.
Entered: 1:16
